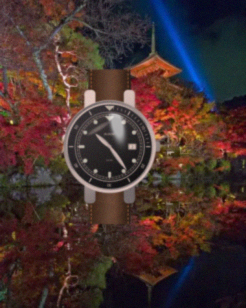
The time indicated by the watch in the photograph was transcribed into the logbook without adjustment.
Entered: 10:24
